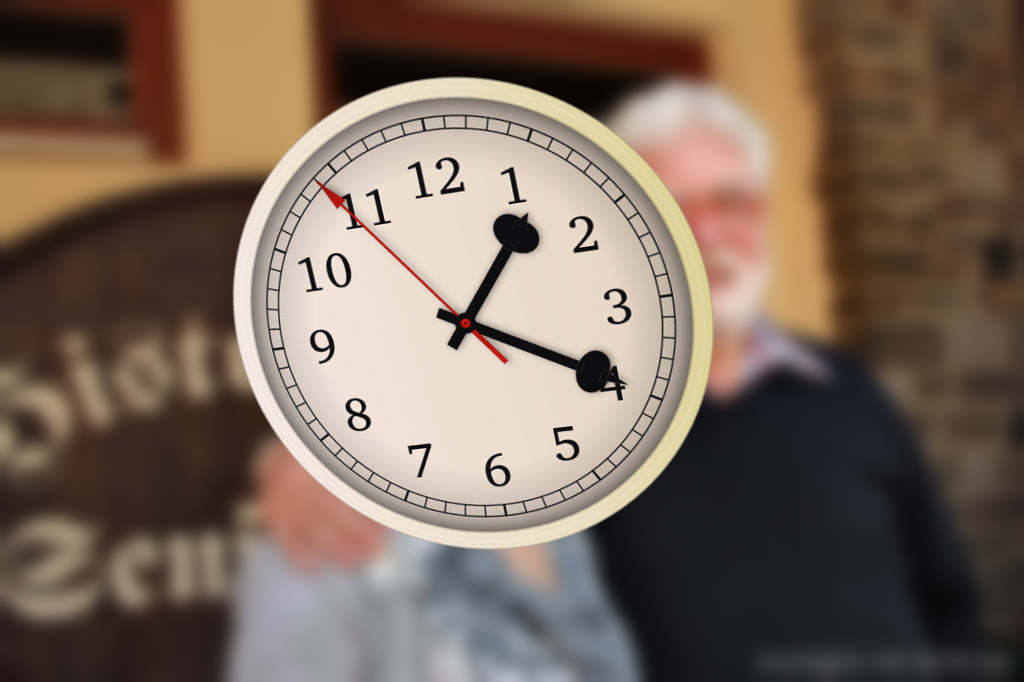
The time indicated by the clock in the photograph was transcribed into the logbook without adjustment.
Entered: 1:19:54
